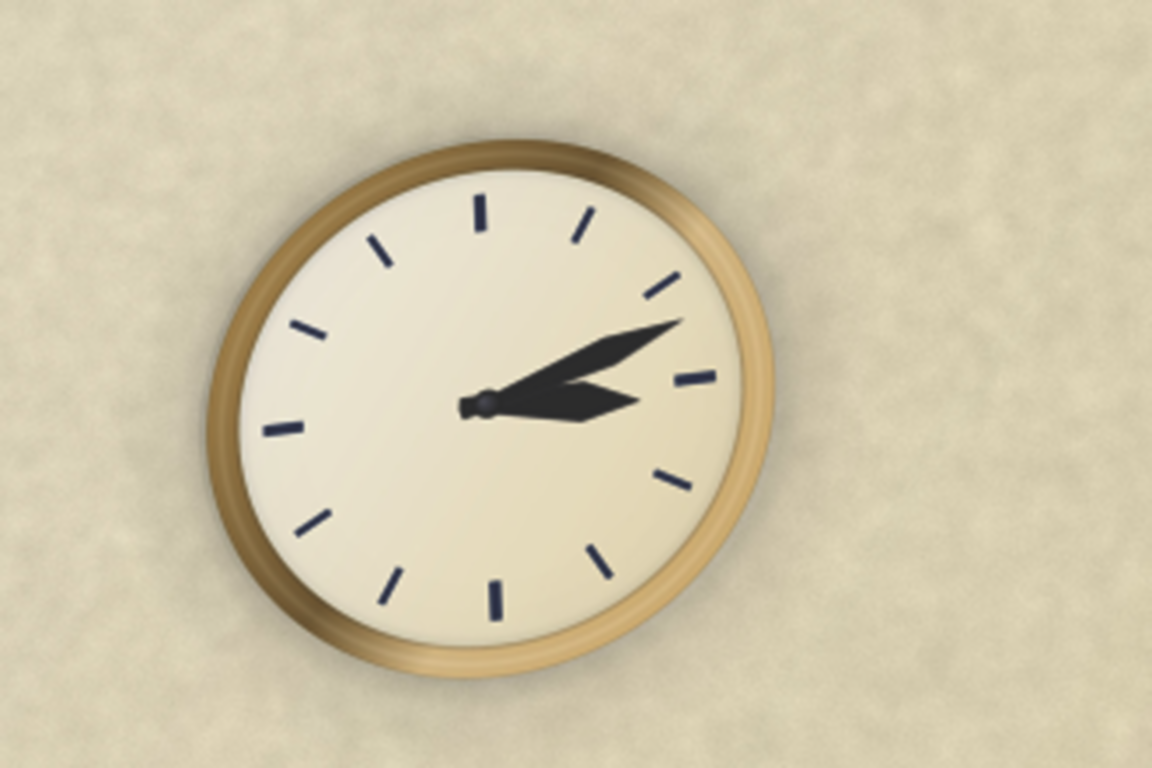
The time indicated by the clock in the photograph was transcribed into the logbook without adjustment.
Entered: 3:12
